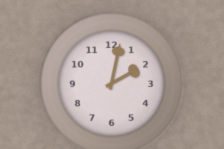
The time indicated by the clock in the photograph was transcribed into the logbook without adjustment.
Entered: 2:02
